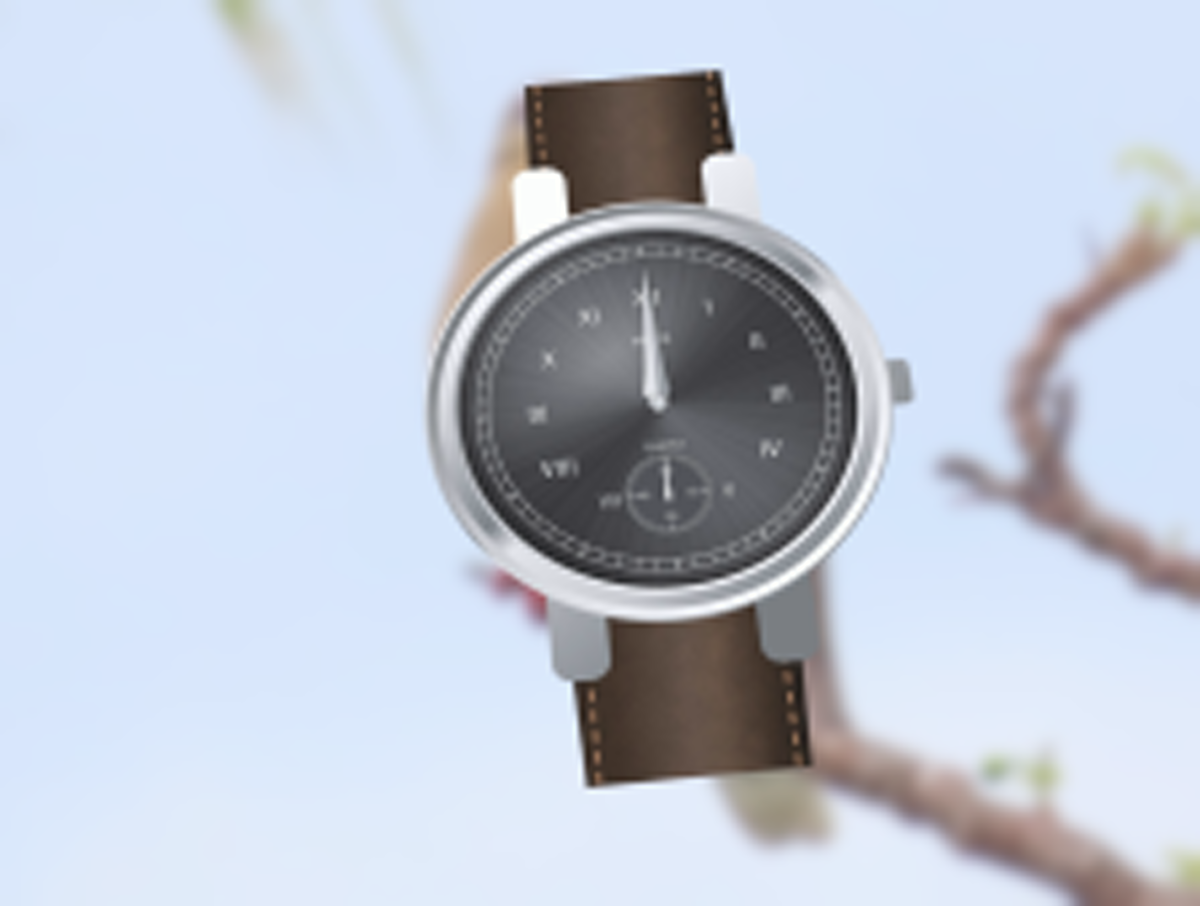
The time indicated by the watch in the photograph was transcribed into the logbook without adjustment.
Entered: 12:00
